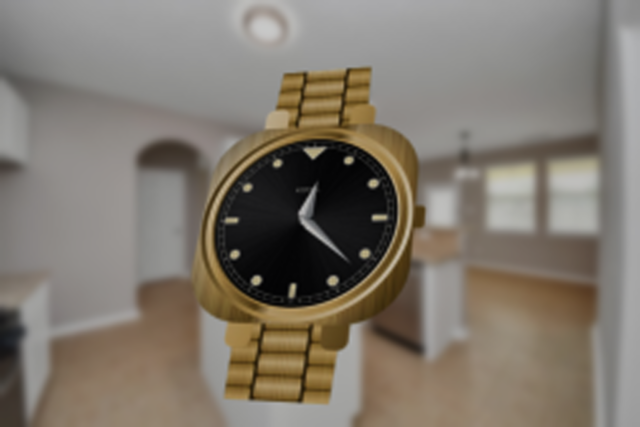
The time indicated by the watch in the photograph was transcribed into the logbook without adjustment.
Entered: 12:22
